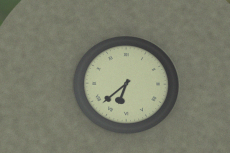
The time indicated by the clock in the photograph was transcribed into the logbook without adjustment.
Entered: 6:38
